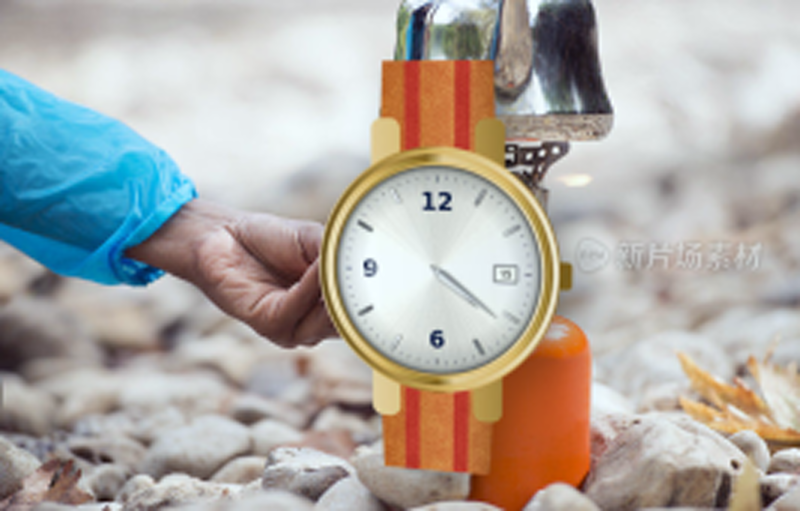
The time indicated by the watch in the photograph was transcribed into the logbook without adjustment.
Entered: 4:21
